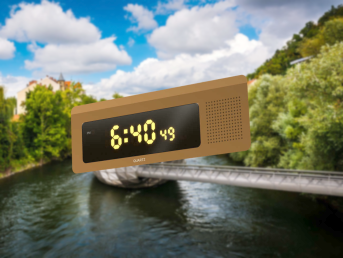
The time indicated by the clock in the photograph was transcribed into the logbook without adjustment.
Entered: 6:40:49
